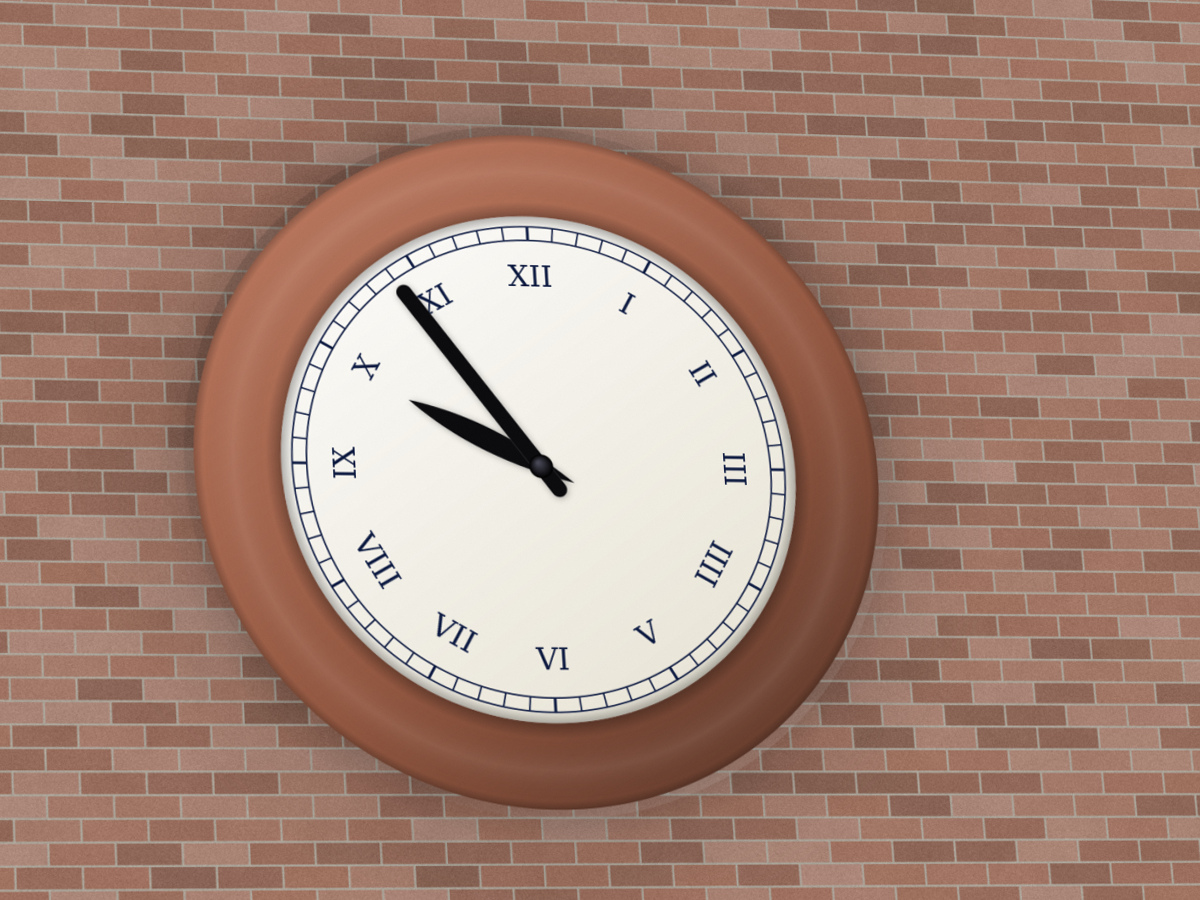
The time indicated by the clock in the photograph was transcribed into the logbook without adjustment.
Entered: 9:54
